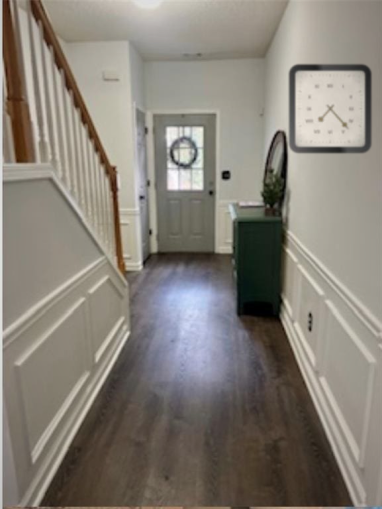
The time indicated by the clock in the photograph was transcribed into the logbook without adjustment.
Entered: 7:23
